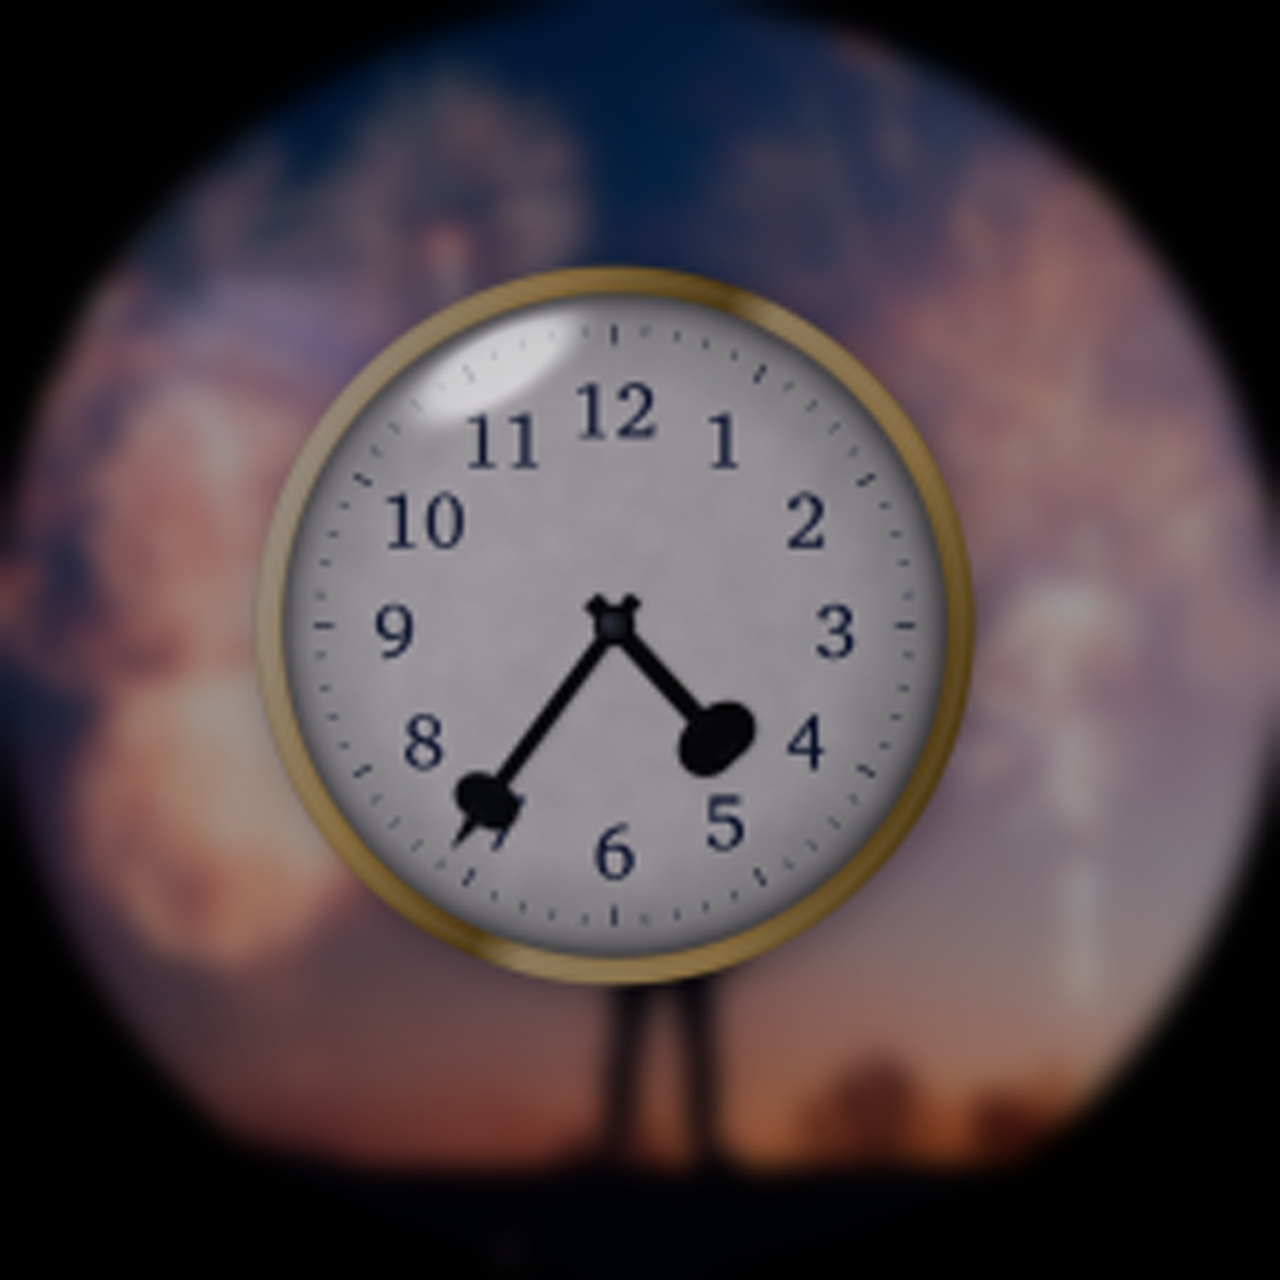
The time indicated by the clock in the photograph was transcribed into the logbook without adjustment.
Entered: 4:36
